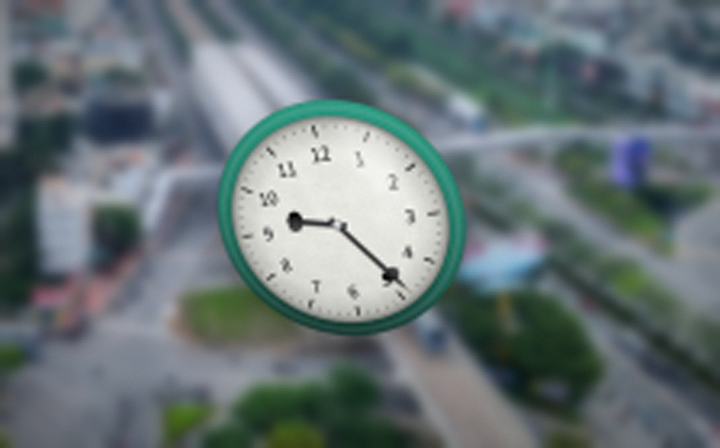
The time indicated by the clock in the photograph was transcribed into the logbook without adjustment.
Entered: 9:24
